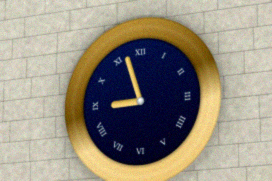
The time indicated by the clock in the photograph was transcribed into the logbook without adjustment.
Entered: 8:57
